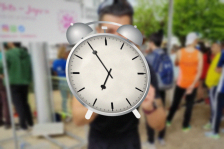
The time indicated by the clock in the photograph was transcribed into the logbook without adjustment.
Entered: 6:55
